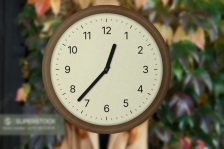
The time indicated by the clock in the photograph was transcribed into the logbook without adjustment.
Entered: 12:37
